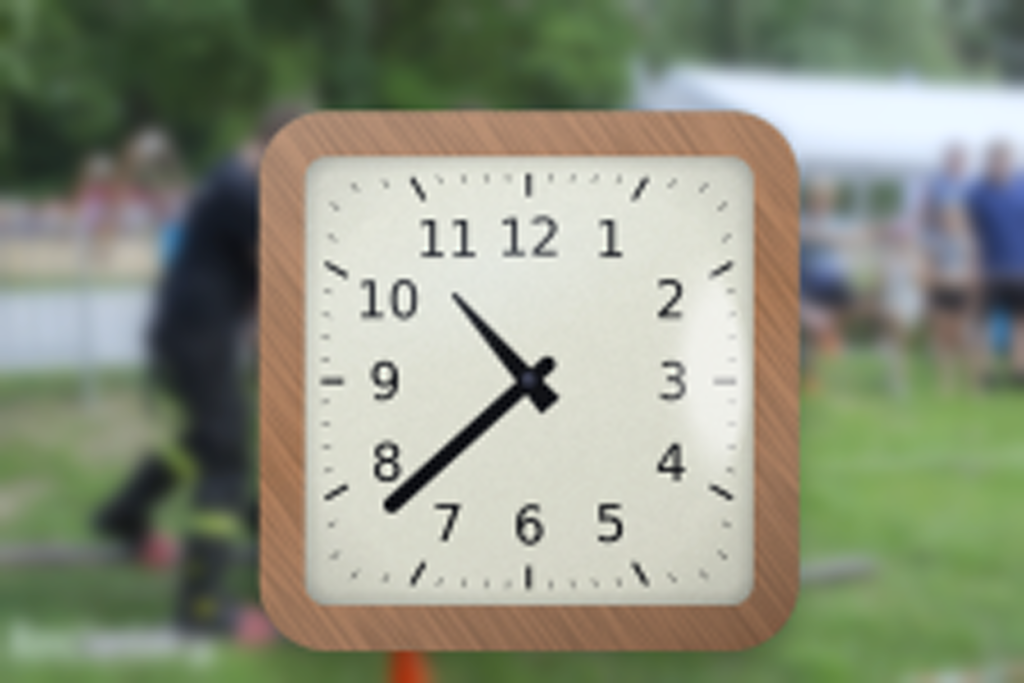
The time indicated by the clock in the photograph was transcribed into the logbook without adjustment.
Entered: 10:38
